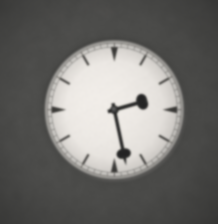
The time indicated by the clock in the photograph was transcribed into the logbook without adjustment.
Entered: 2:28
